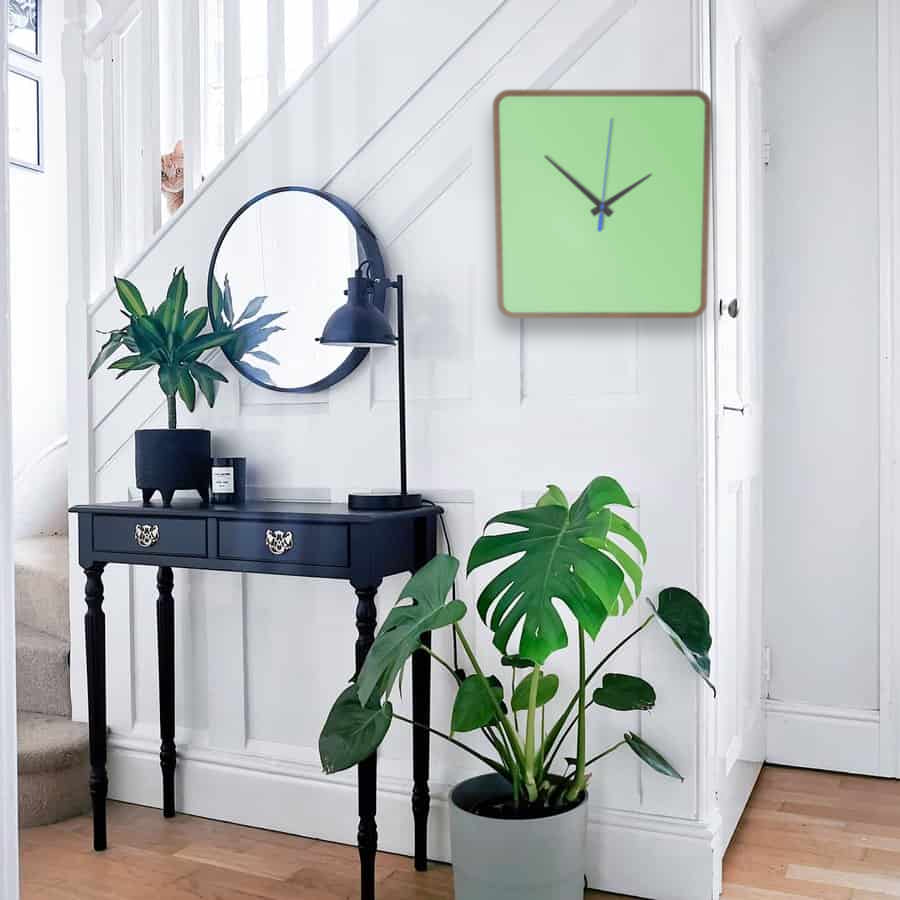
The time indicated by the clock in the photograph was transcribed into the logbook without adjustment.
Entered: 1:52:01
